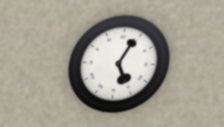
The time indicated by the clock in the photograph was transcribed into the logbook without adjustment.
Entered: 5:04
